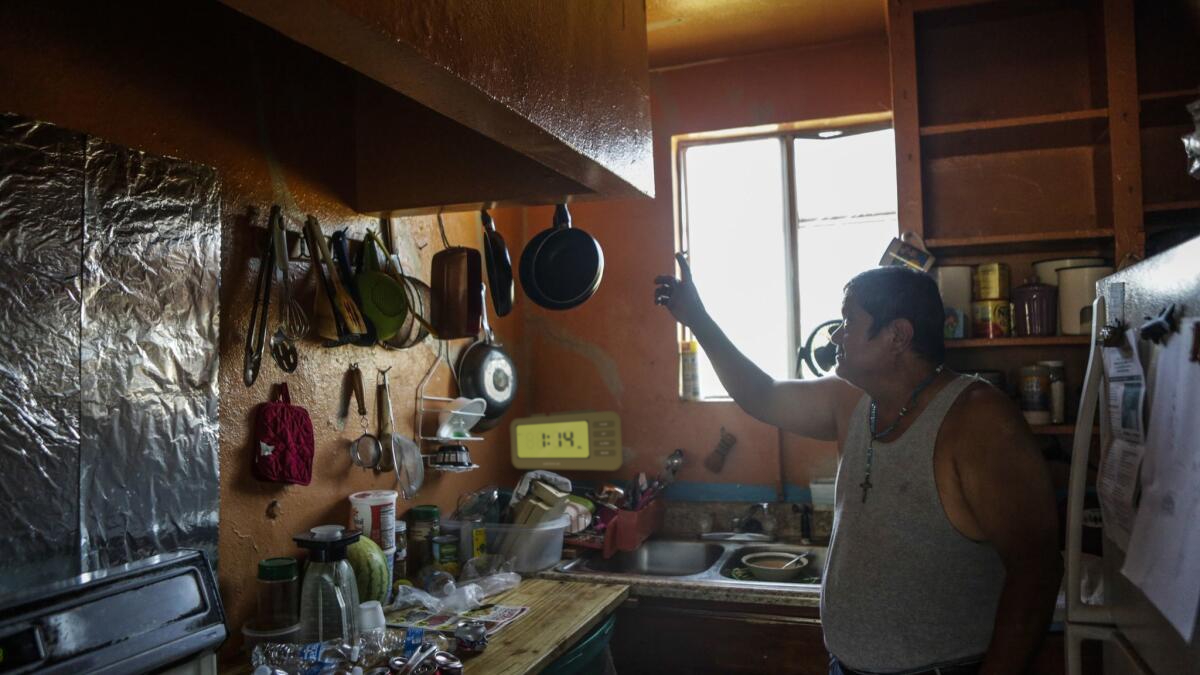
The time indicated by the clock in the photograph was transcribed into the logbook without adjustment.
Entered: 1:14
